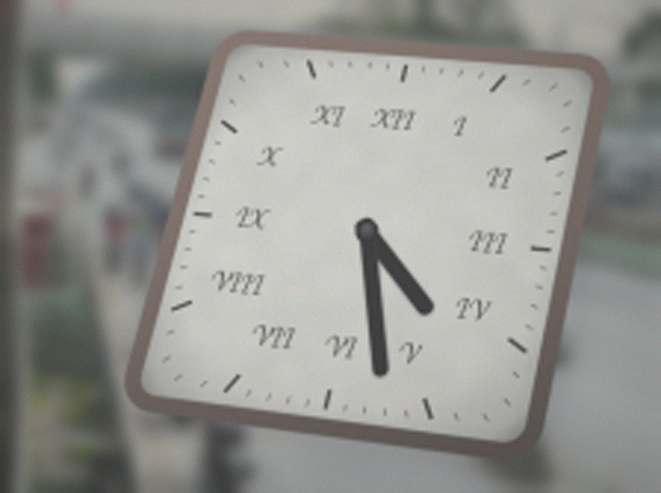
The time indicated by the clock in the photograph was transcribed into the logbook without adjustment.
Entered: 4:27
